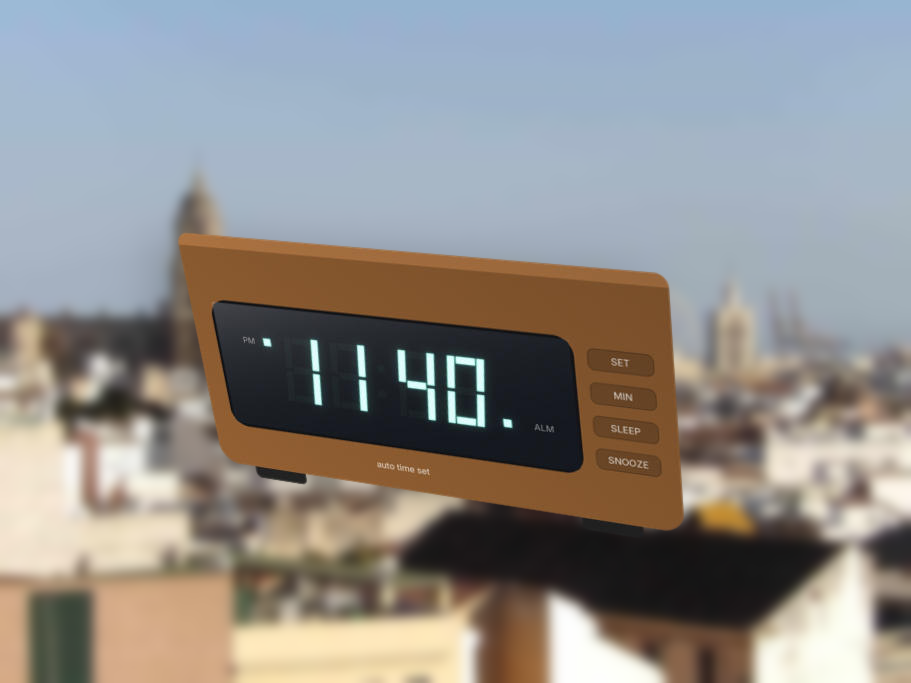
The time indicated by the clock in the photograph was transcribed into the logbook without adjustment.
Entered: 11:40
